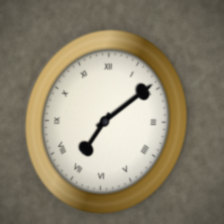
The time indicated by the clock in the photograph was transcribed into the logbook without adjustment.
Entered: 7:09
